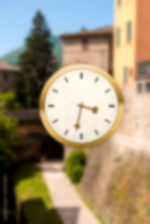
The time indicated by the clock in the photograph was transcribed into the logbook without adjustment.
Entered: 3:32
